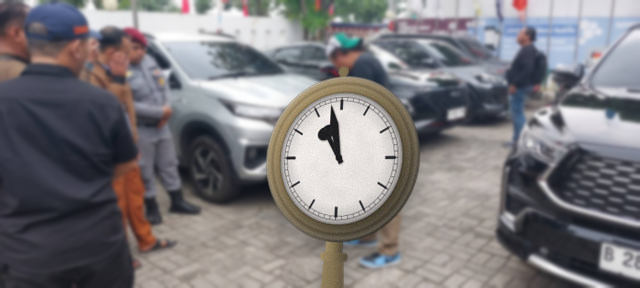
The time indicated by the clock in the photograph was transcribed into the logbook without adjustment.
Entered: 10:58
